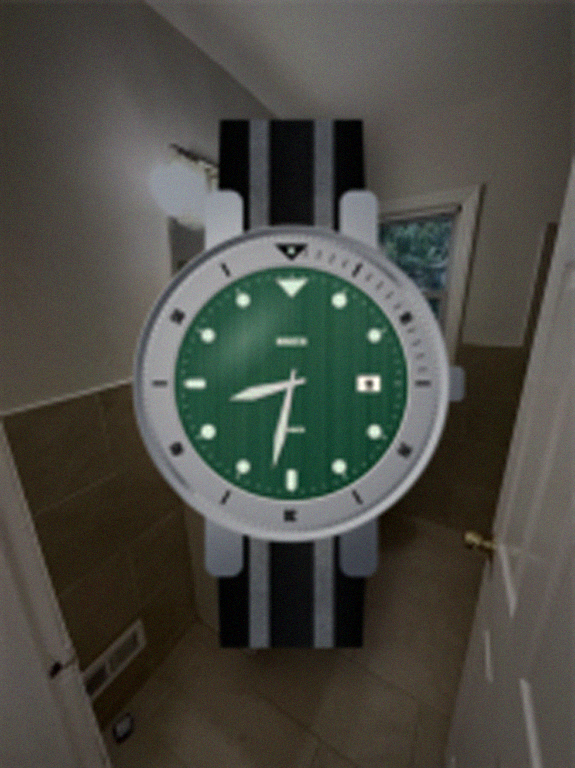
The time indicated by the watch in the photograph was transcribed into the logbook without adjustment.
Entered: 8:32
